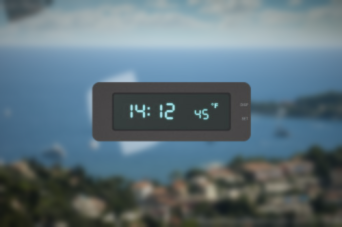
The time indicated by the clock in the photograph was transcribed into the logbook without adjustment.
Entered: 14:12
